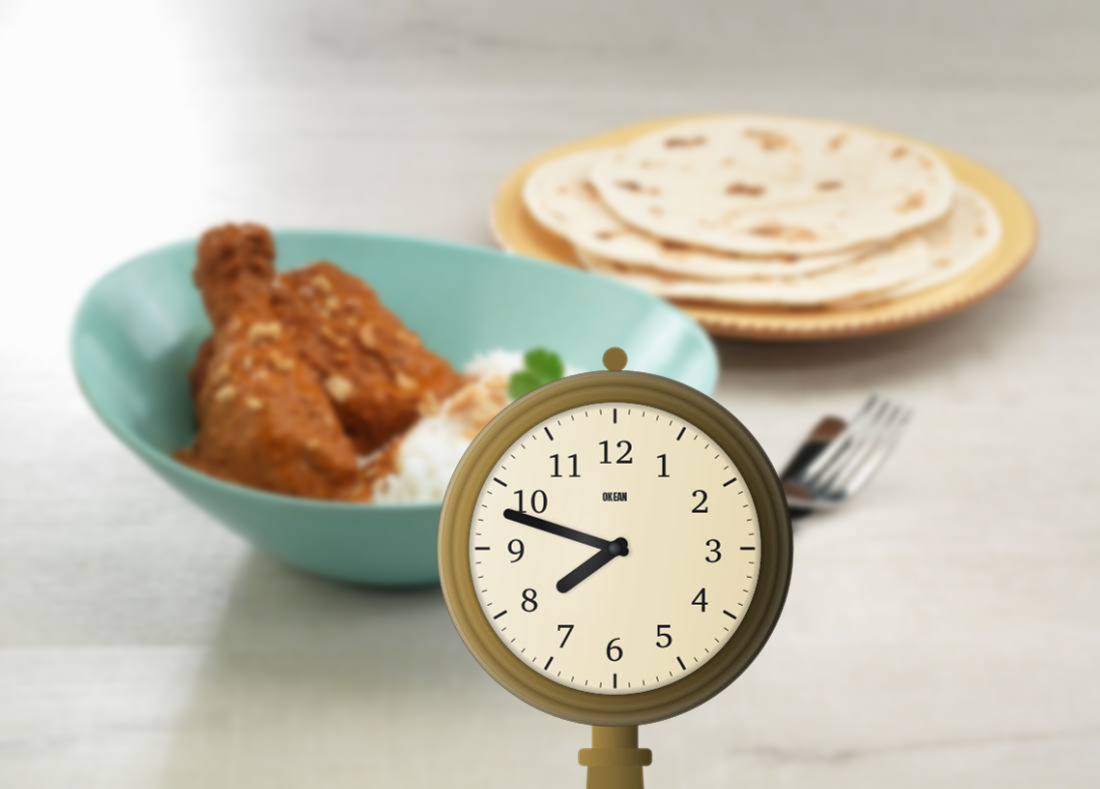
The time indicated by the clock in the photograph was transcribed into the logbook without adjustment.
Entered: 7:48
